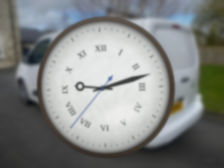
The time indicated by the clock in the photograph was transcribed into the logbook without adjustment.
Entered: 9:12:37
